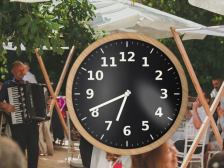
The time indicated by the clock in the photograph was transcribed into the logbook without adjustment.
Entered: 6:41
